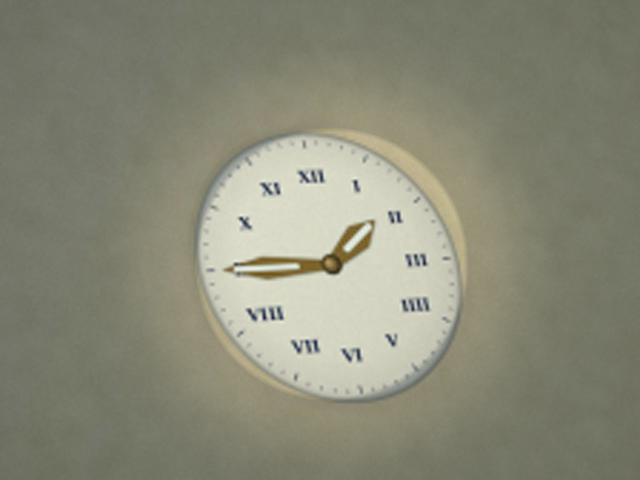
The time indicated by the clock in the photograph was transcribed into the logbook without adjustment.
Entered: 1:45
